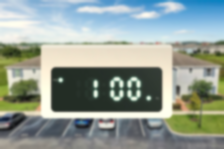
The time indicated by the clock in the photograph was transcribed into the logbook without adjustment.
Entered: 1:00
